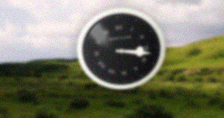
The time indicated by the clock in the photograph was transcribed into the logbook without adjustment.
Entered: 3:17
